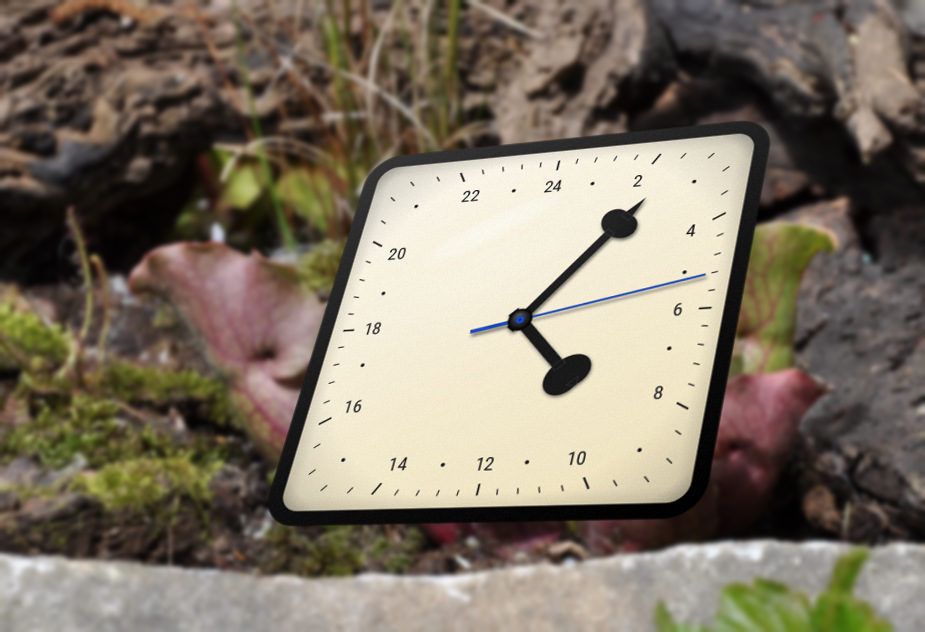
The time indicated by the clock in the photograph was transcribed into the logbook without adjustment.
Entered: 9:06:13
